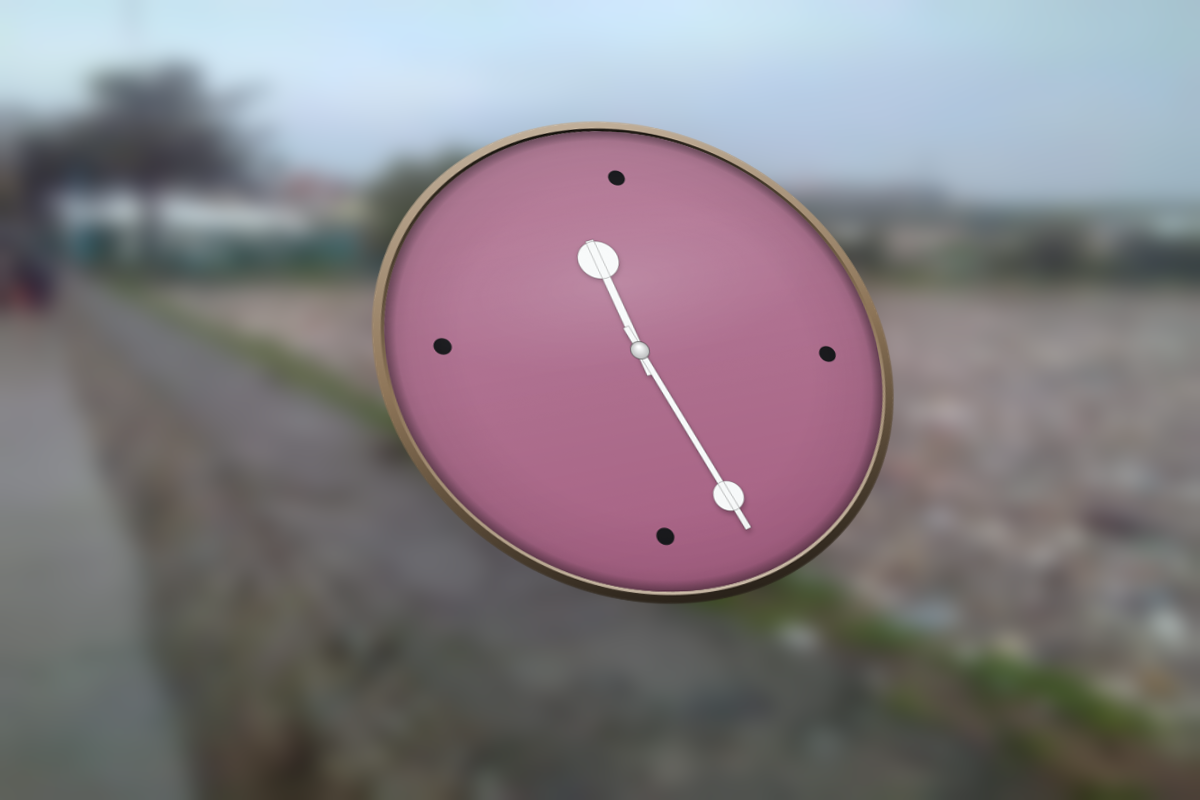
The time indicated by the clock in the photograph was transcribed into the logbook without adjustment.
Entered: 11:26
